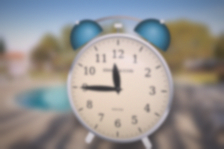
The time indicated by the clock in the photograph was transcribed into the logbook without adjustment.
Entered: 11:45
